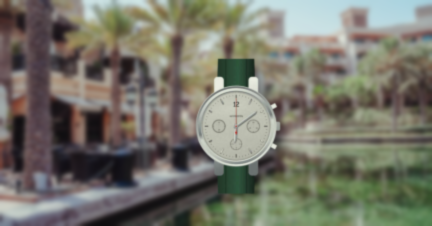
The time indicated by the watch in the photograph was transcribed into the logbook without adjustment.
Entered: 6:09
